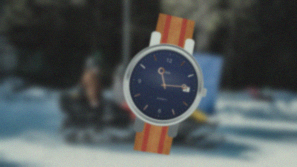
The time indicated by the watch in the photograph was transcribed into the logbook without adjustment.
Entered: 11:14
